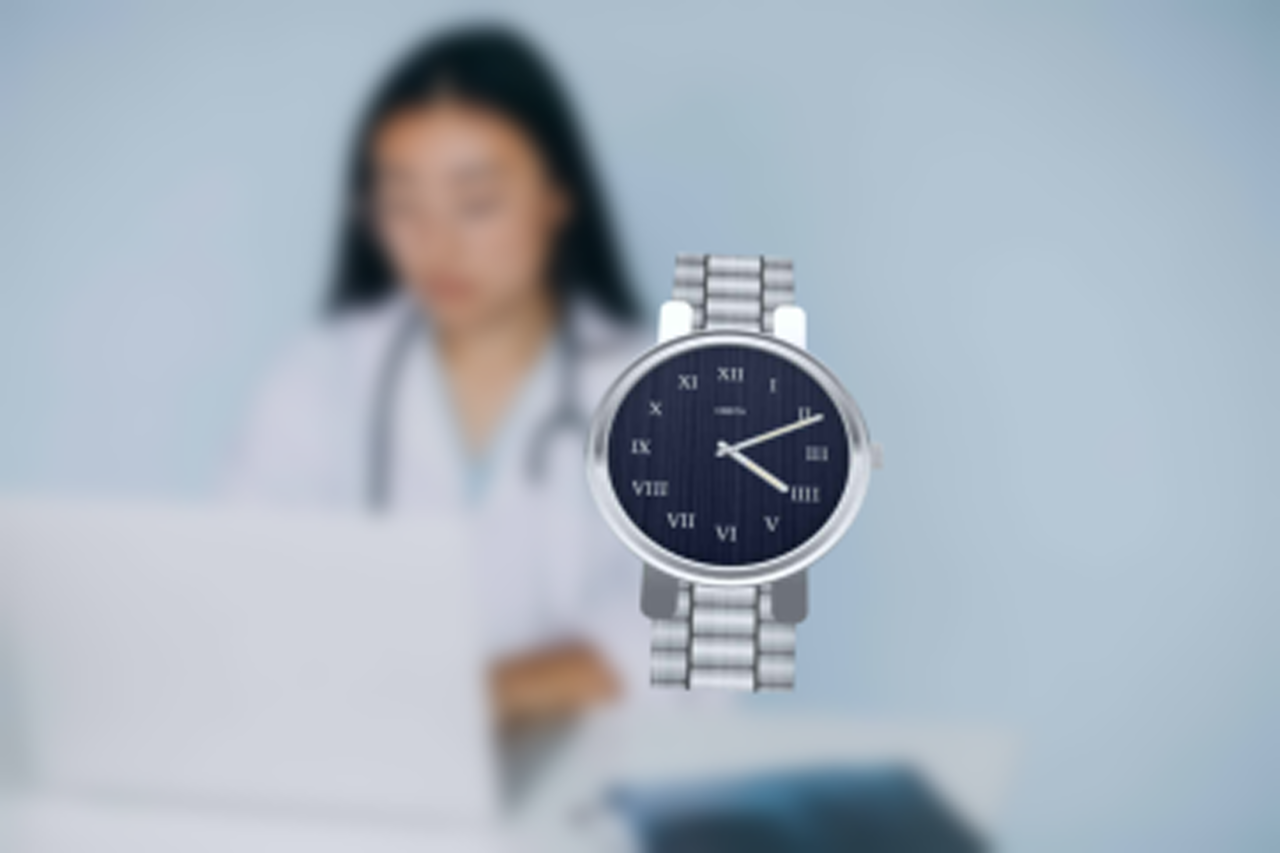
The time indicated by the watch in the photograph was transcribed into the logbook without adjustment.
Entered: 4:11
